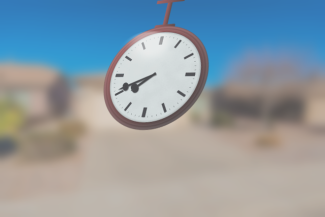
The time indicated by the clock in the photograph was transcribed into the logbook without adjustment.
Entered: 7:41
